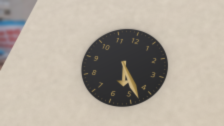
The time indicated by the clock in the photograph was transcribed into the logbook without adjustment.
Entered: 5:23
